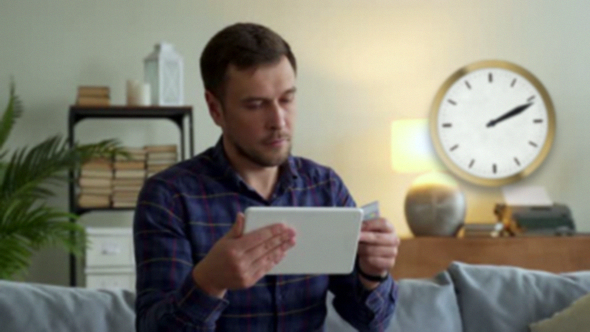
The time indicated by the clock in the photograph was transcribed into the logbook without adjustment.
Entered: 2:11
